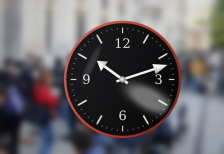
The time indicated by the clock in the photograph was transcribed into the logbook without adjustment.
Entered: 10:12
